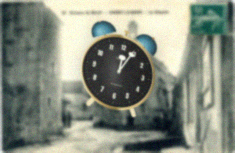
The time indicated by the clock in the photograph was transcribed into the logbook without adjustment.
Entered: 12:04
